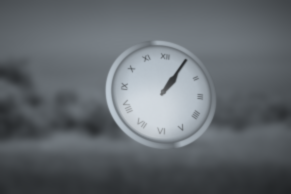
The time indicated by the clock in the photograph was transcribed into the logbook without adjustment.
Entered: 1:05
